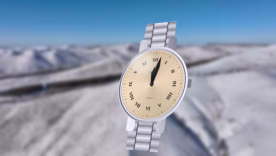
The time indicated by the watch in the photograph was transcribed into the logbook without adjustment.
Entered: 12:02
